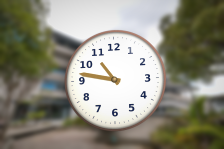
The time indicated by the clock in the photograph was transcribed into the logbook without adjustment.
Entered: 10:47
